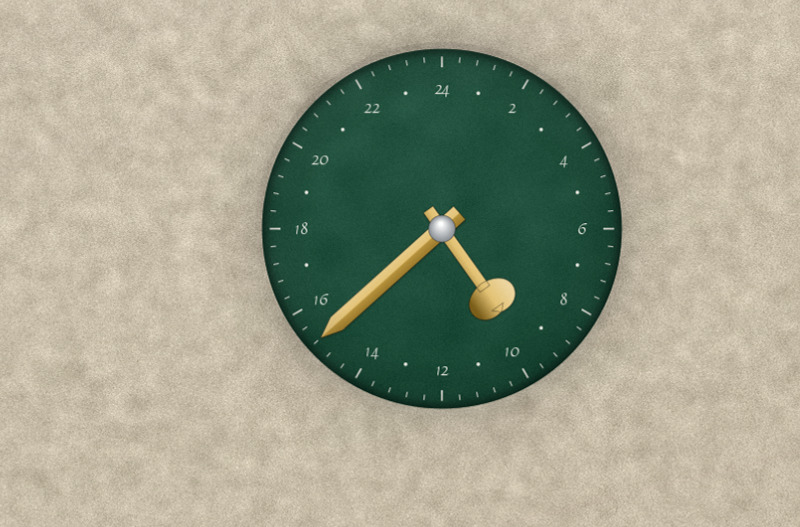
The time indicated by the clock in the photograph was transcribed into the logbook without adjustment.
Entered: 9:38
